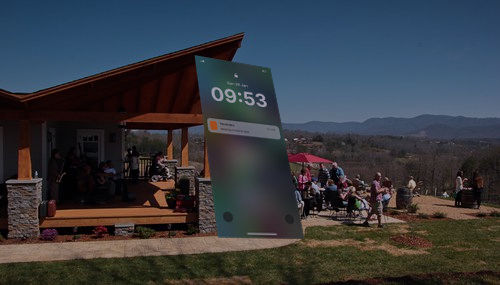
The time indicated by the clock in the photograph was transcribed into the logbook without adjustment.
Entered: 9:53
